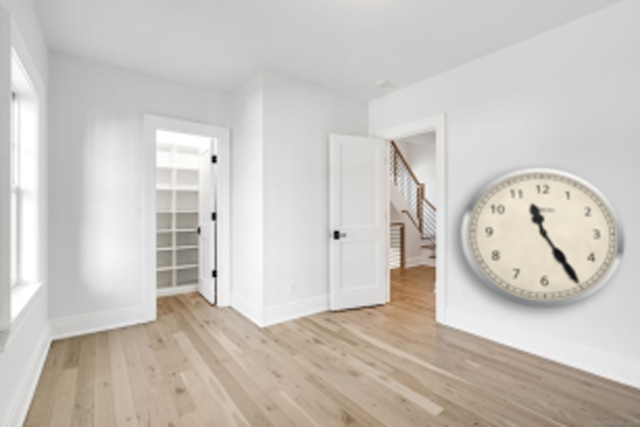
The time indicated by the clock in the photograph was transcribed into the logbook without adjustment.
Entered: 11:25
